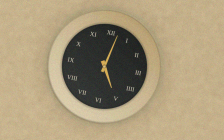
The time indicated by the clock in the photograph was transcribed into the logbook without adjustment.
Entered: 5:02
